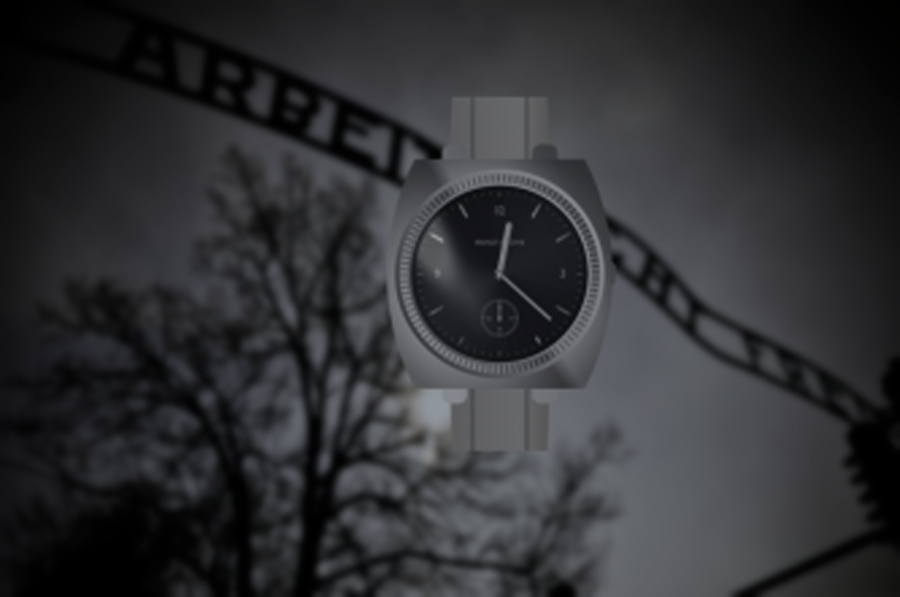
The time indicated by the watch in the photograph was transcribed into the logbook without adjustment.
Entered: 12:22
